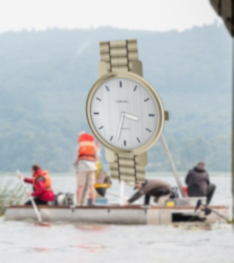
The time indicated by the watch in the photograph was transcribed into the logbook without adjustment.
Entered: 3:33
